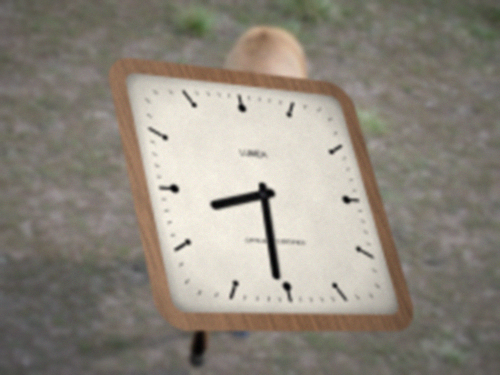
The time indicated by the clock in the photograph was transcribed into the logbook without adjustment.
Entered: 8:31
